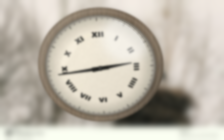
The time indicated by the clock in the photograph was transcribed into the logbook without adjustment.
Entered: 2:44
